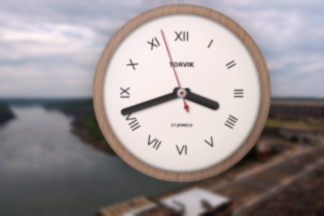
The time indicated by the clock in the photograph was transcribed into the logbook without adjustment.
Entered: 3:41:57
